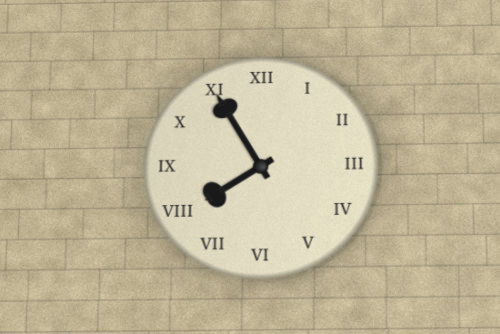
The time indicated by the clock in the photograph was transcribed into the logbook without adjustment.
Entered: 7:55
